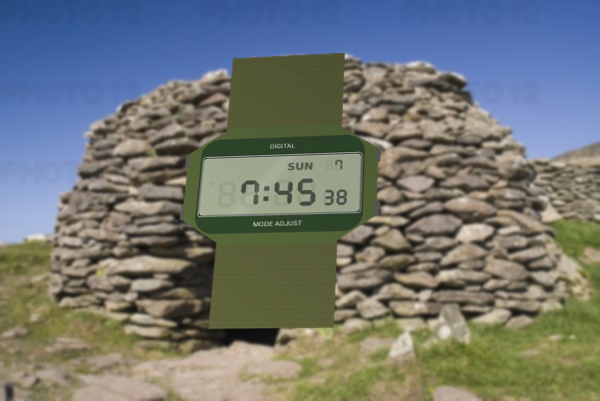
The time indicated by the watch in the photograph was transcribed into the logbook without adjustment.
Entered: 7:45:38
